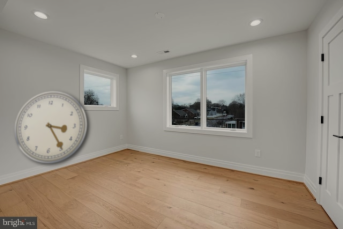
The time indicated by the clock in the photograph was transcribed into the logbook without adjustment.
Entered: 3:25
